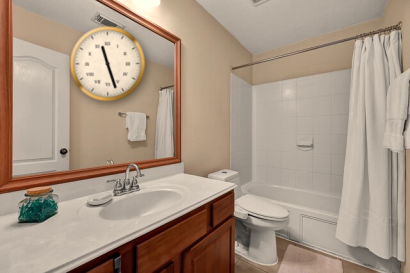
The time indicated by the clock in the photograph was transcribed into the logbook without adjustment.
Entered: 11:27
